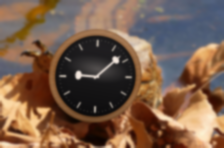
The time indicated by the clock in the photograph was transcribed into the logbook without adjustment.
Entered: 9:08
